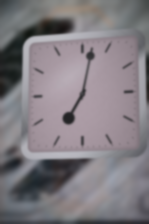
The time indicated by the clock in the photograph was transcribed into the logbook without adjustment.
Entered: 7:02
